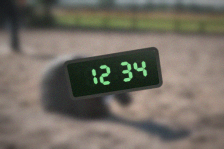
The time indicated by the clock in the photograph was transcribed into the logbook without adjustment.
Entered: 12:34
